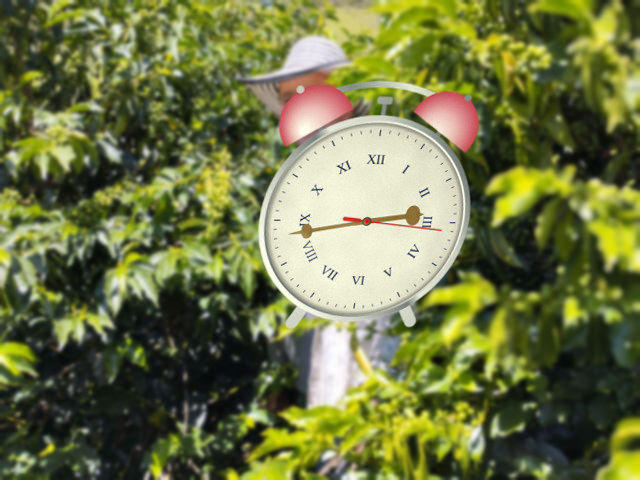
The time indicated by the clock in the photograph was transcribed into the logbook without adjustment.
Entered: 2:43:16
